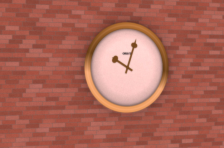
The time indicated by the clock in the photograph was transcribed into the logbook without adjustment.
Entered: 10:03
